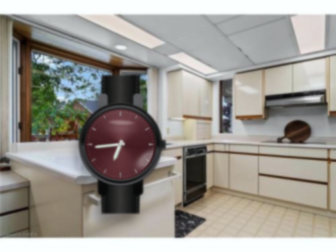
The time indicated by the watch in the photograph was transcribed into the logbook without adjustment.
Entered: 6:44
